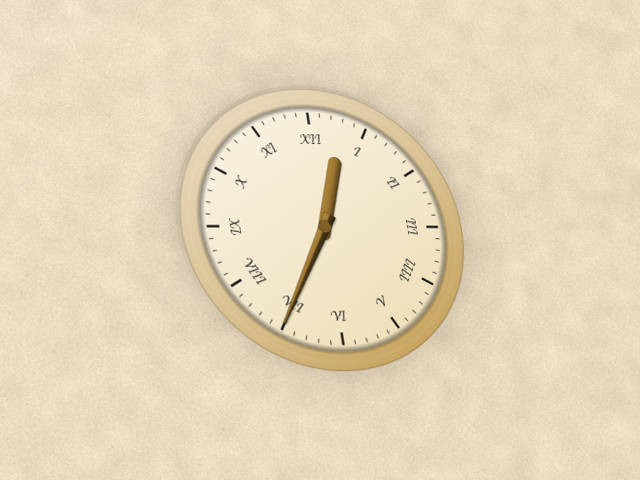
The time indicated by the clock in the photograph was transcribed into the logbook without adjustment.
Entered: 12:35
